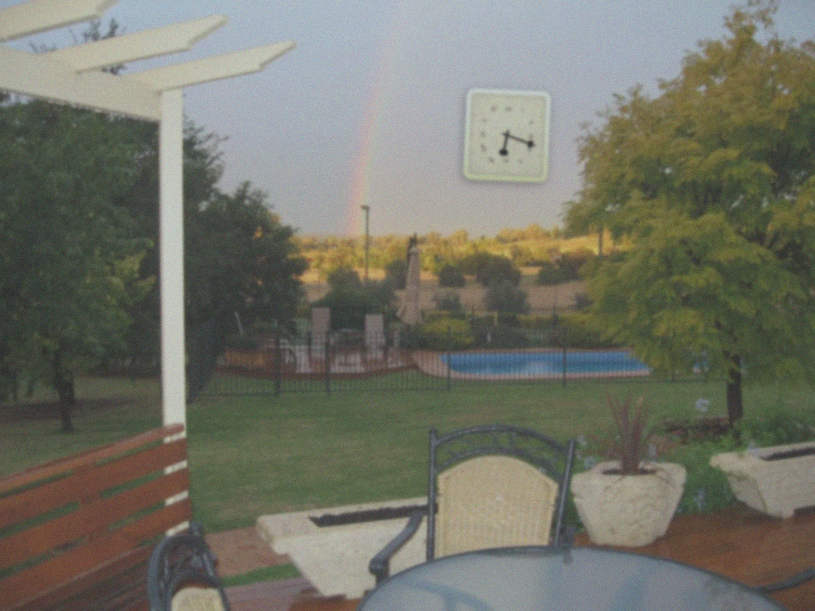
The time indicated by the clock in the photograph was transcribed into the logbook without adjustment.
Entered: 6:18
